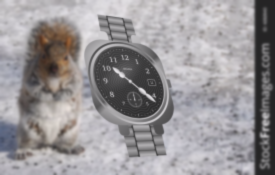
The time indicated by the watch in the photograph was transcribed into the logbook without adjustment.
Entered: 10:22
